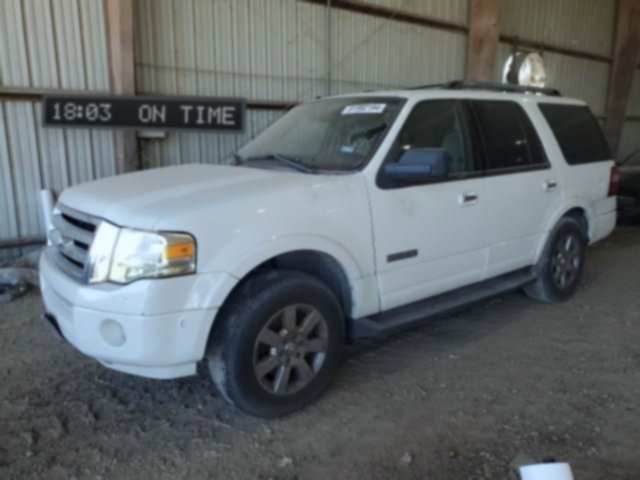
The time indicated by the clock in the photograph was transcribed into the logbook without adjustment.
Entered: 18:03
